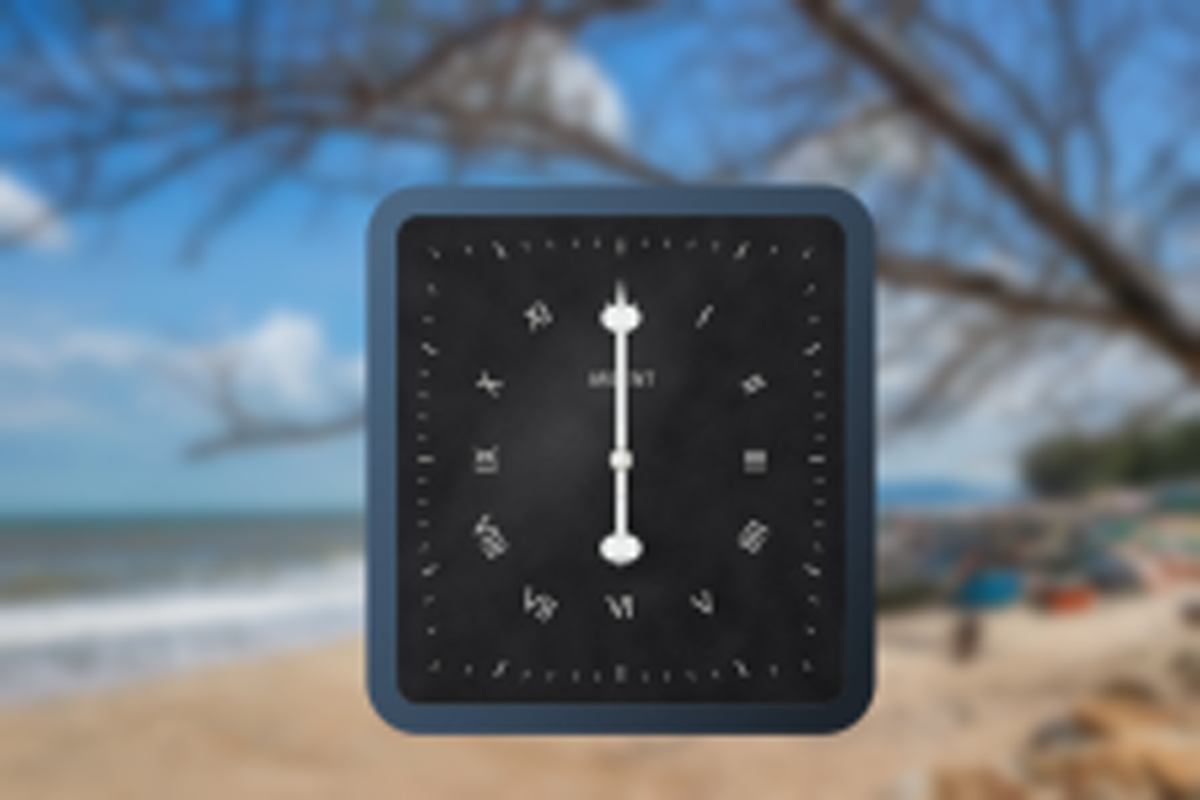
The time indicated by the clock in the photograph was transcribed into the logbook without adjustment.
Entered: 6:00
